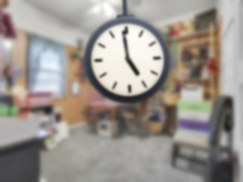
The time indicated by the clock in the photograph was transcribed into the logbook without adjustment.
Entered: 4:59
